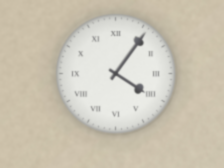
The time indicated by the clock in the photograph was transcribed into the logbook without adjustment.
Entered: 4:06
